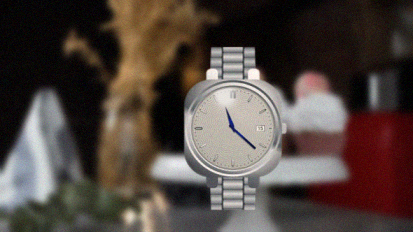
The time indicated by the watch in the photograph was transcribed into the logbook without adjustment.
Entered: 11:22
